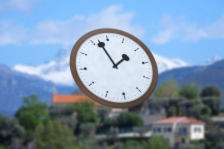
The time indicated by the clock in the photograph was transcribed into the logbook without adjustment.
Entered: 1:57
